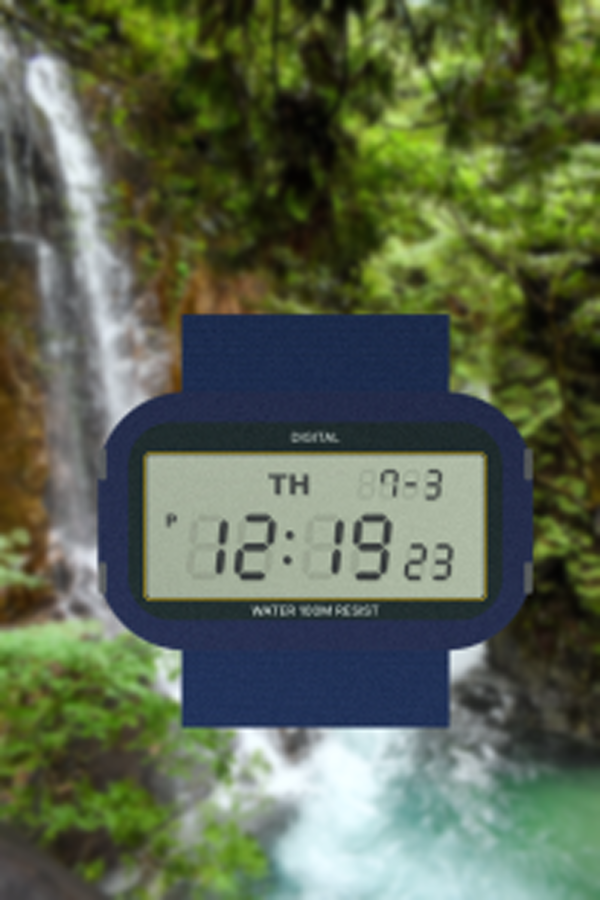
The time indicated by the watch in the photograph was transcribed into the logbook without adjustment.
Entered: 12:19:23
